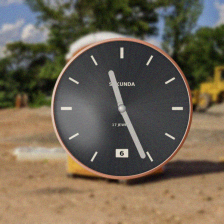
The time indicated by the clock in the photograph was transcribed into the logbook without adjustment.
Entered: 11:26
